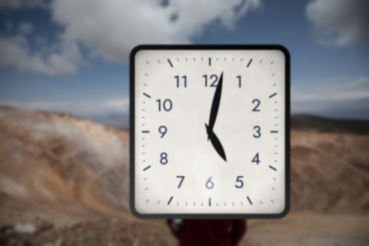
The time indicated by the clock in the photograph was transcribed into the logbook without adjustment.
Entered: 5:02
